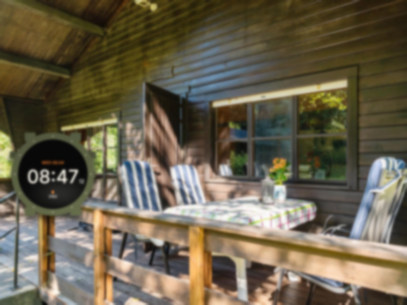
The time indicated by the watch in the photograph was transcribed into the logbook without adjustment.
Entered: 8:47
